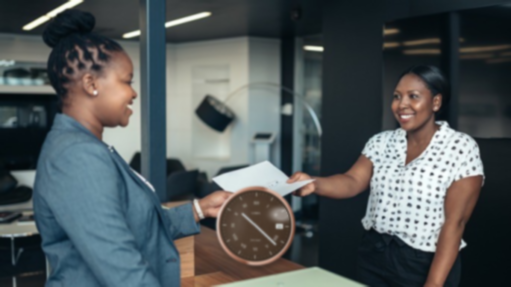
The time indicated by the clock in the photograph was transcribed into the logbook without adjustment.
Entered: 10:22
